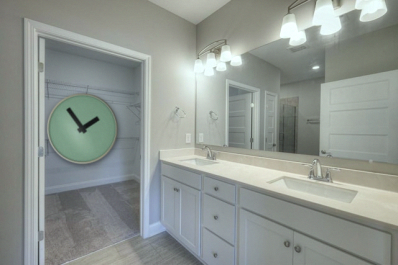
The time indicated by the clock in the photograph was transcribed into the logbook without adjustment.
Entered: 1:54
